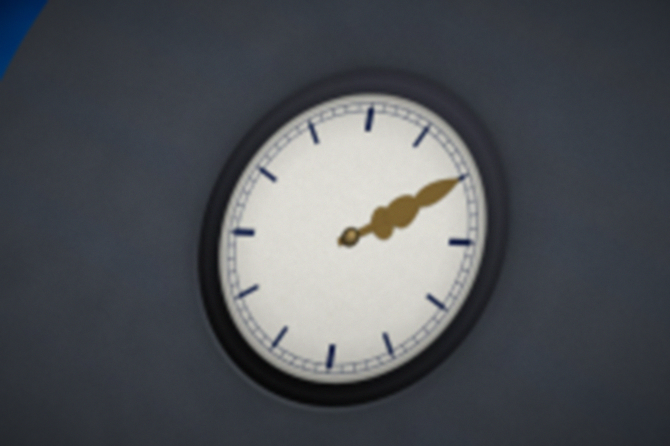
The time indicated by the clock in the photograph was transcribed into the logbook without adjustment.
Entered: 2:10
